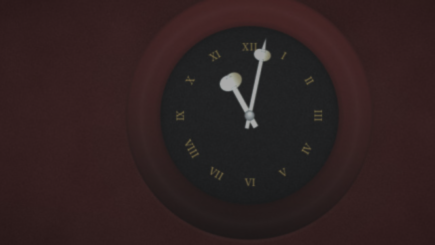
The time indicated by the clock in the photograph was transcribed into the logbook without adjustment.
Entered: 11:02
